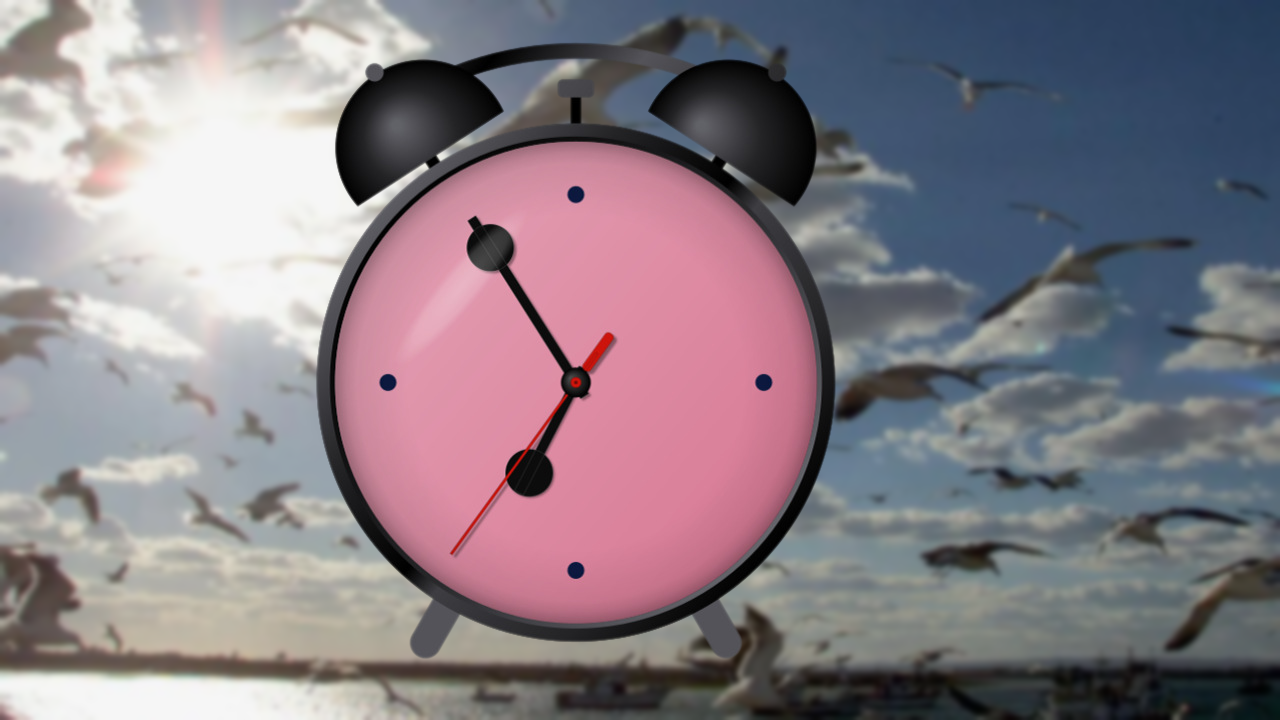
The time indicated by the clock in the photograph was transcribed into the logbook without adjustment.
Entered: 6:54:36
